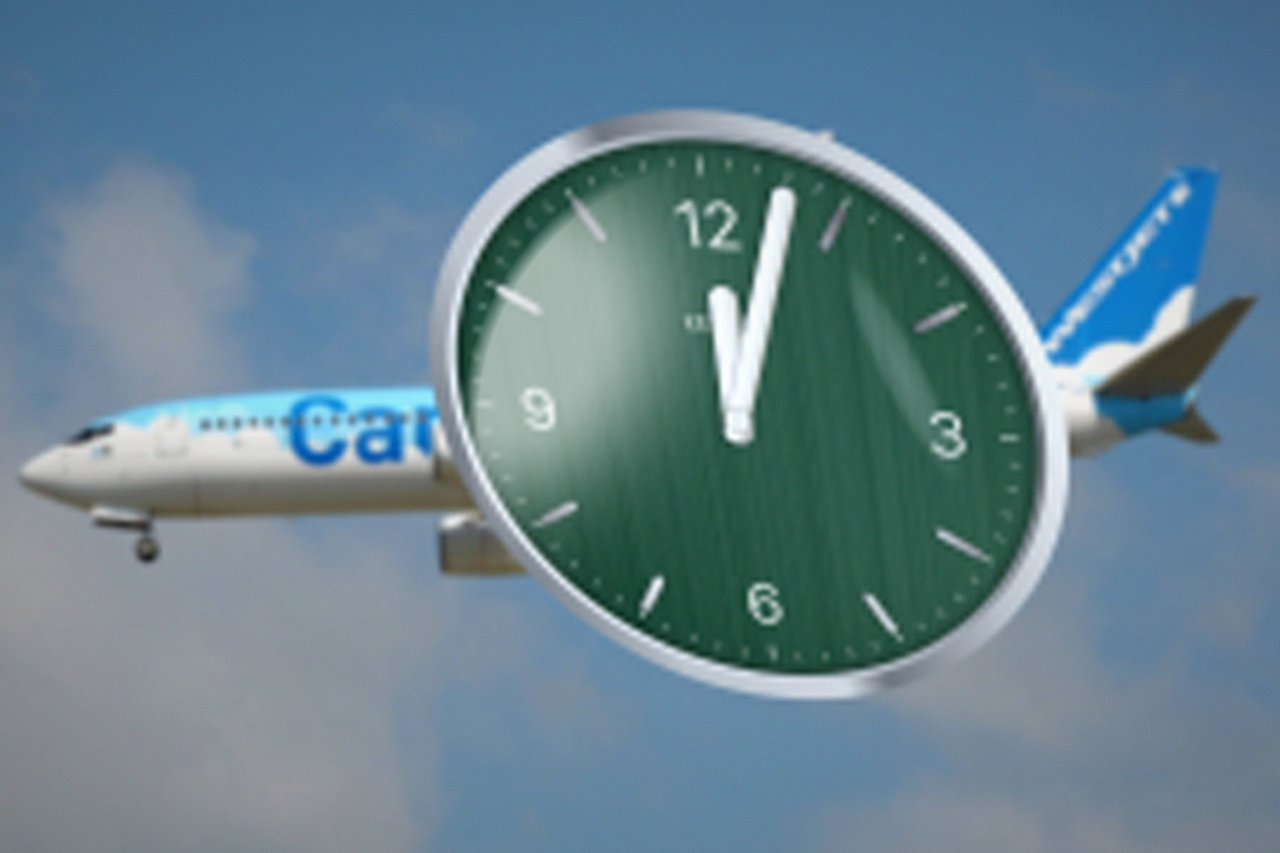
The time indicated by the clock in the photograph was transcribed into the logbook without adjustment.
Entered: 12:03
